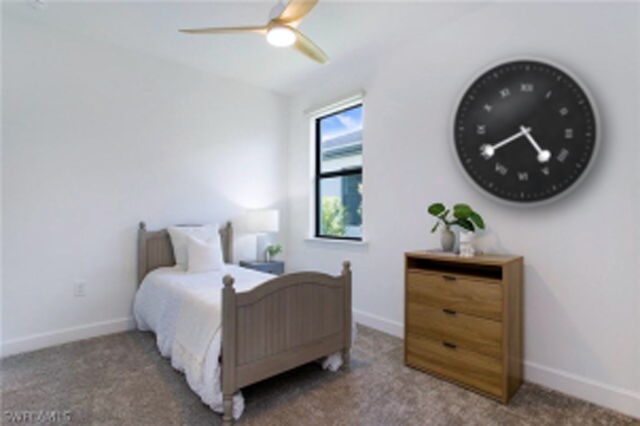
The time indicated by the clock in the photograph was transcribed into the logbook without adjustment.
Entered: 4:40
